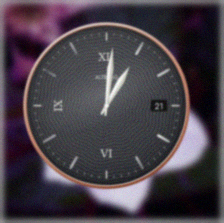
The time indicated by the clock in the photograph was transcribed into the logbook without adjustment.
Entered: 1:01
